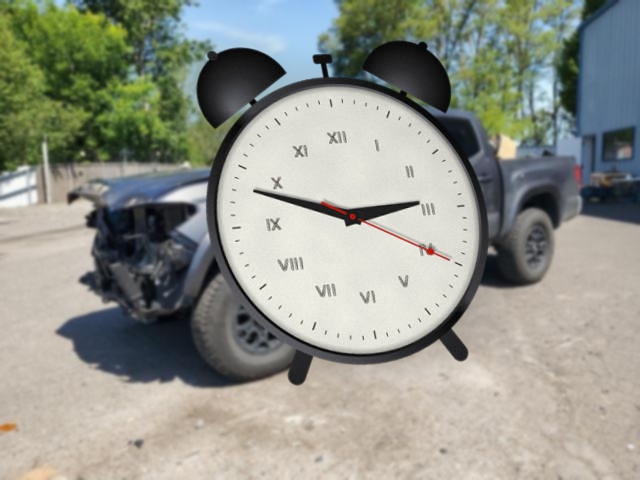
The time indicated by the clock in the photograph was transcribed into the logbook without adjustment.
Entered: 2:48:20
